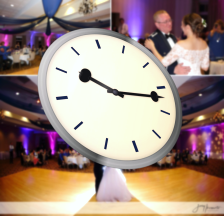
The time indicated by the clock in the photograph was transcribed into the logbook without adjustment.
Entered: 10:17
